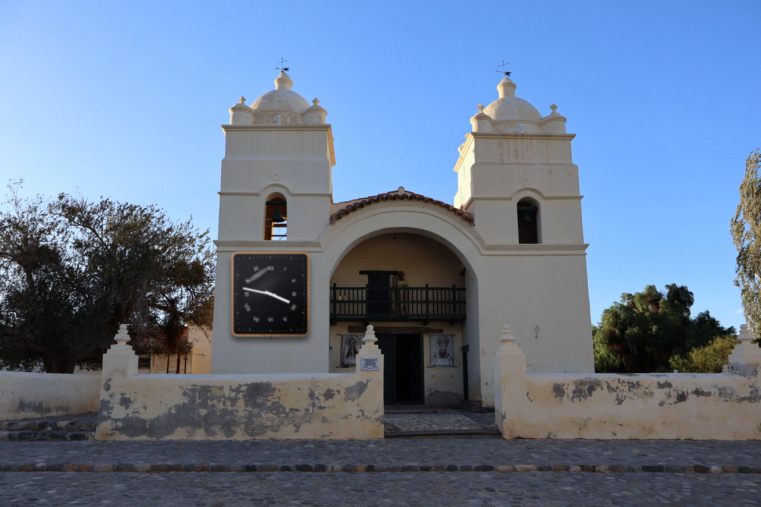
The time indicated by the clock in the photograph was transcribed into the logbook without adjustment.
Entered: 3:47
